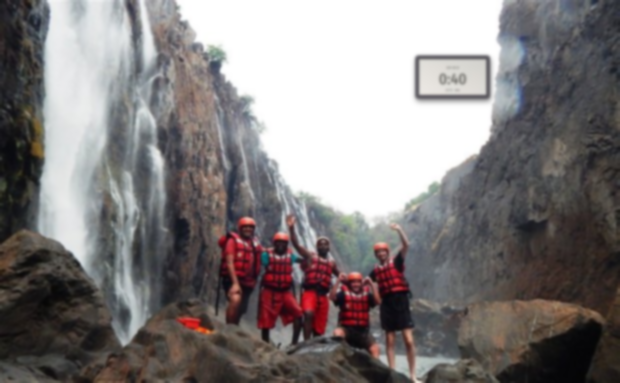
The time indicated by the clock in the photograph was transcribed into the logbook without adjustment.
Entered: 0:40
